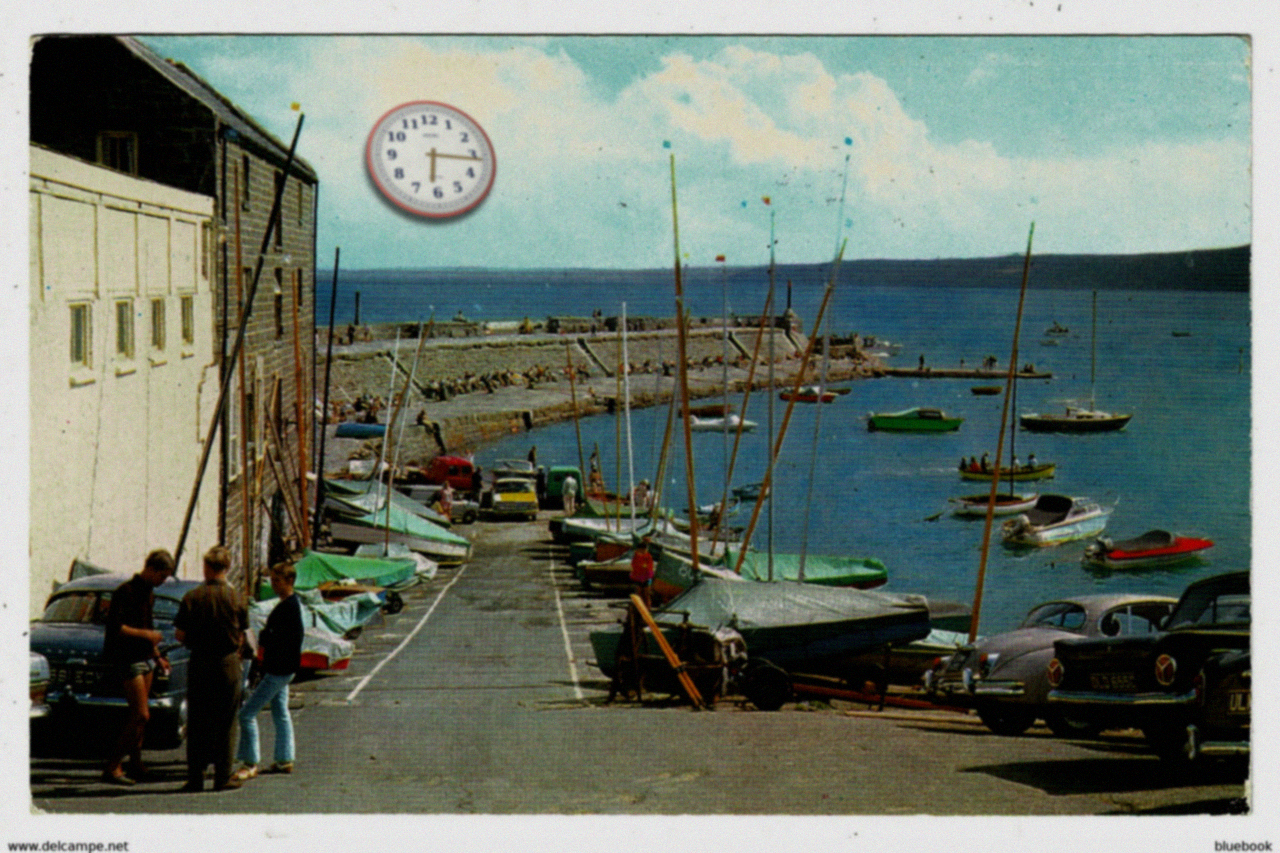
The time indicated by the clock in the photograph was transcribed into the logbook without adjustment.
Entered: 6:16
